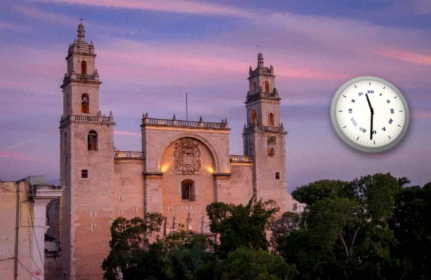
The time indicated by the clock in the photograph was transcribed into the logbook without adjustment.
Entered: 11:31
